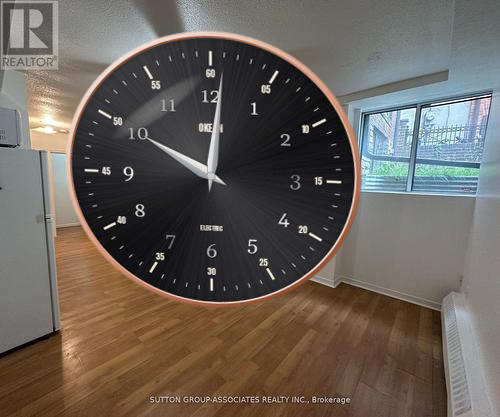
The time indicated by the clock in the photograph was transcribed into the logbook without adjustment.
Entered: 10:01
